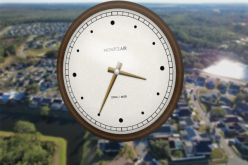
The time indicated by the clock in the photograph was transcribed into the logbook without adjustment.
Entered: 3:35
